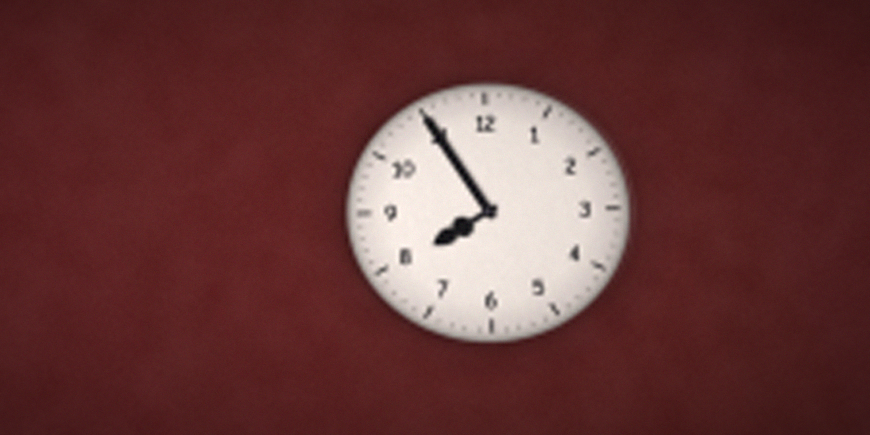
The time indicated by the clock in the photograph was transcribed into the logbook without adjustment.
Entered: 7:55
